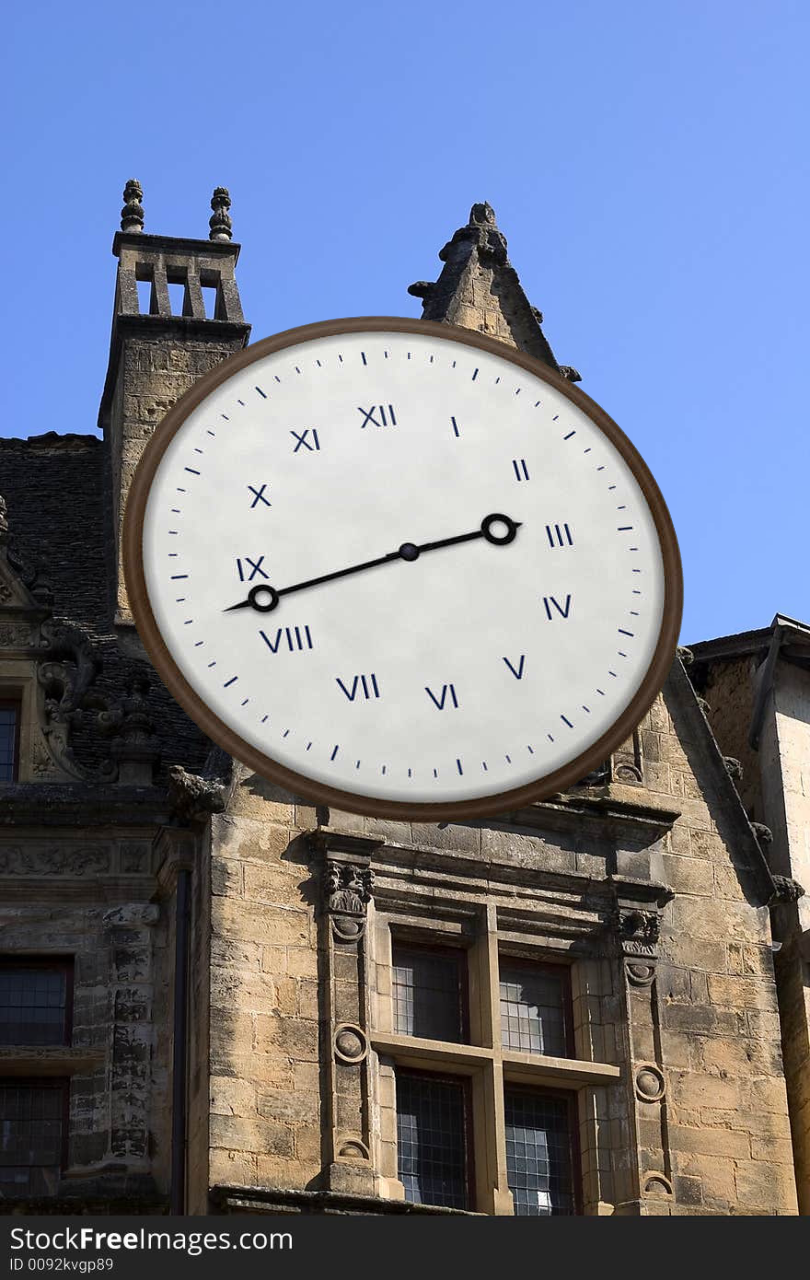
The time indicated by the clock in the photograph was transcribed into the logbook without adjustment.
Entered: 2:43
